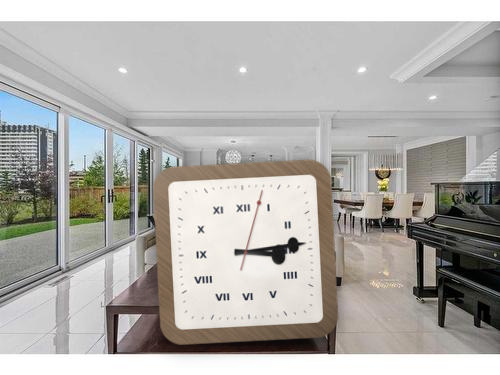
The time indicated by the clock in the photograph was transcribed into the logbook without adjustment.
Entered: 3:14:03
